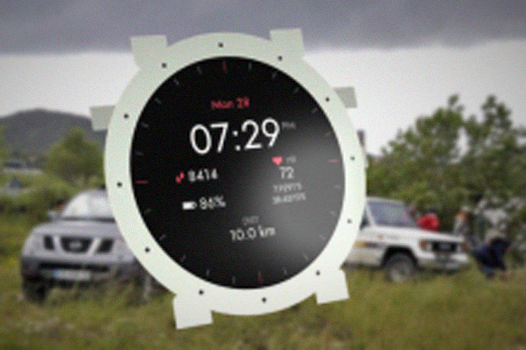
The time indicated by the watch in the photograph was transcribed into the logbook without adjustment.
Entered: 7:29
